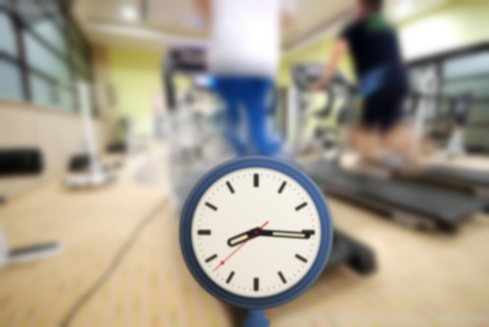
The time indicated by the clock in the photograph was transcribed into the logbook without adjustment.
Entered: 8:15:38
